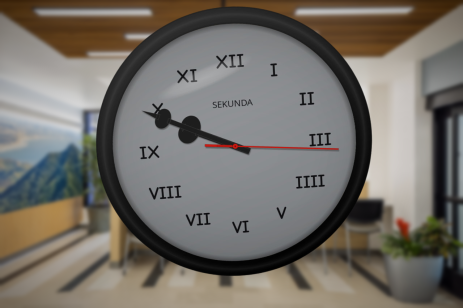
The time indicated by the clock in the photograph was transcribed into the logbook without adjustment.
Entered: 9:49:16
